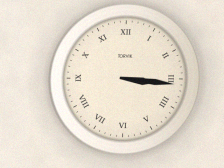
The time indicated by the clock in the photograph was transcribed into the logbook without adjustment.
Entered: 3:16
